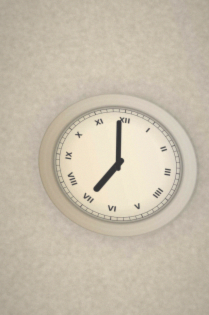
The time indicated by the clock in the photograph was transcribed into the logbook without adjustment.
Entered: 6:59
